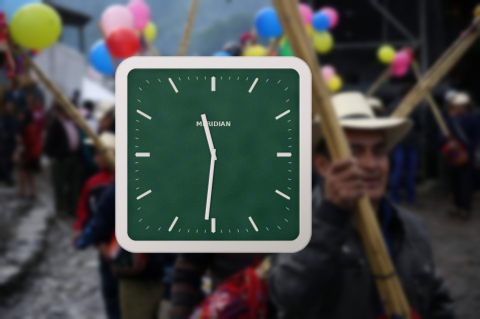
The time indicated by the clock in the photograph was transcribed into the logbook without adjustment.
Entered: 11:31
